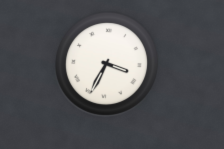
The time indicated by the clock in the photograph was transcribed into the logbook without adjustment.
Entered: 3:34
